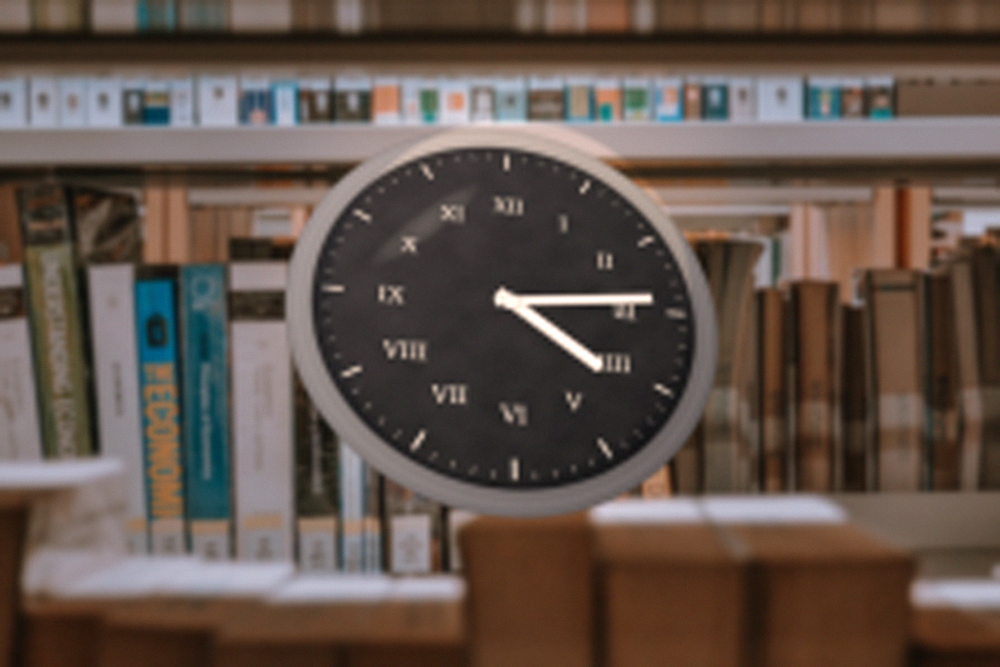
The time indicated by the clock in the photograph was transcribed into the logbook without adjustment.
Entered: 4:14
